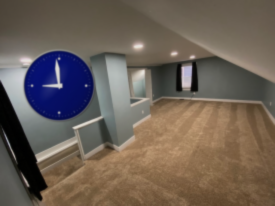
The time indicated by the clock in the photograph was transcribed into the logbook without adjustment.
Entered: 8:59
